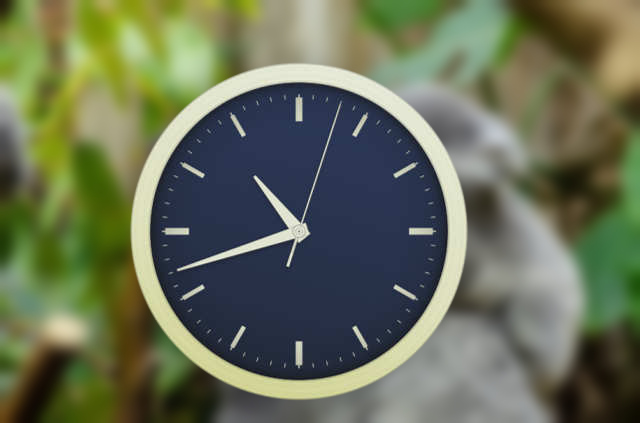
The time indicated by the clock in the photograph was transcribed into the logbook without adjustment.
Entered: 10:42:03
